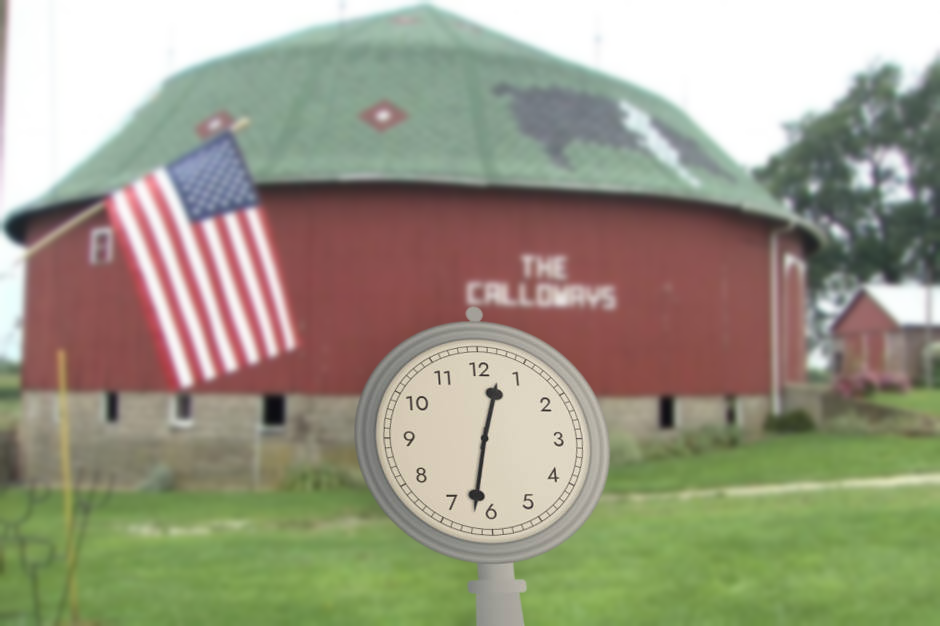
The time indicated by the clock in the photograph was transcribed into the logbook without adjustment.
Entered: 12:32
